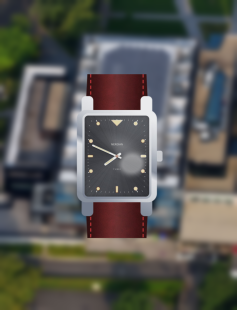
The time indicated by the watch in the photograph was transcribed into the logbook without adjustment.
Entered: 7:49
